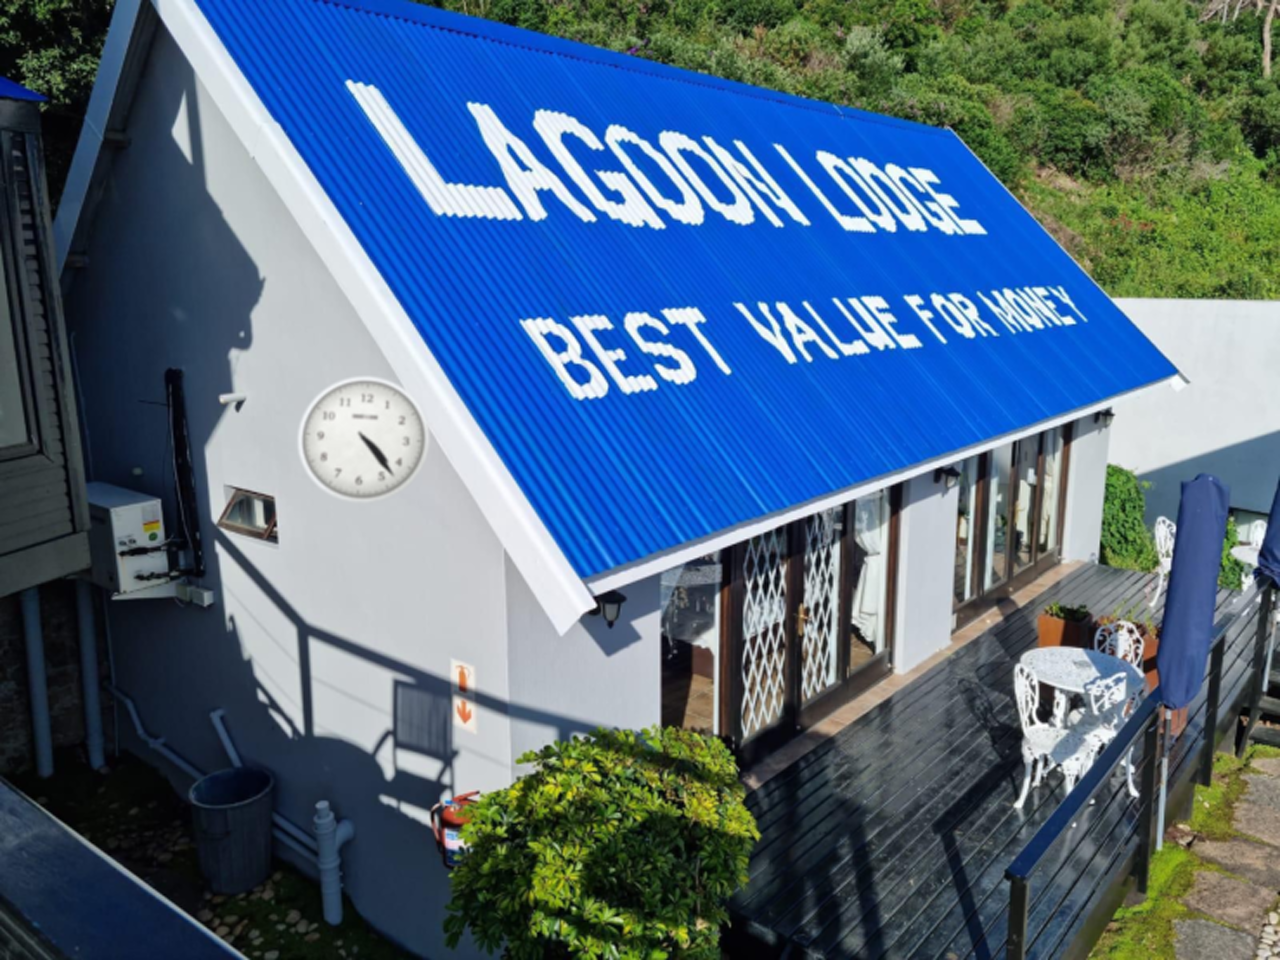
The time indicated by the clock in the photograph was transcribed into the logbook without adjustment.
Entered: 4:23
